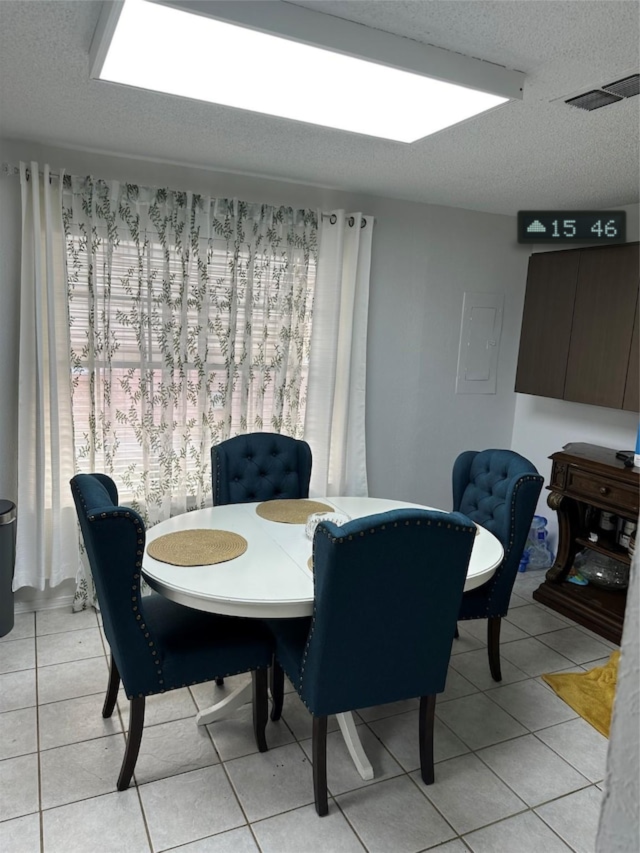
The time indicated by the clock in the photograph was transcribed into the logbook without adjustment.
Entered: 15:46
